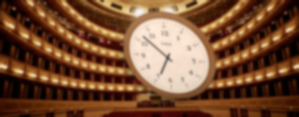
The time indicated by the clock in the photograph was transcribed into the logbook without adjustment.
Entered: 6:52
